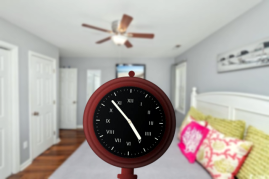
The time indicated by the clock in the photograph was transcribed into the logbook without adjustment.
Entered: 4:53
